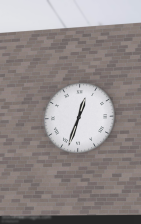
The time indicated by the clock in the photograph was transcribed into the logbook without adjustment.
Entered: 12:33
